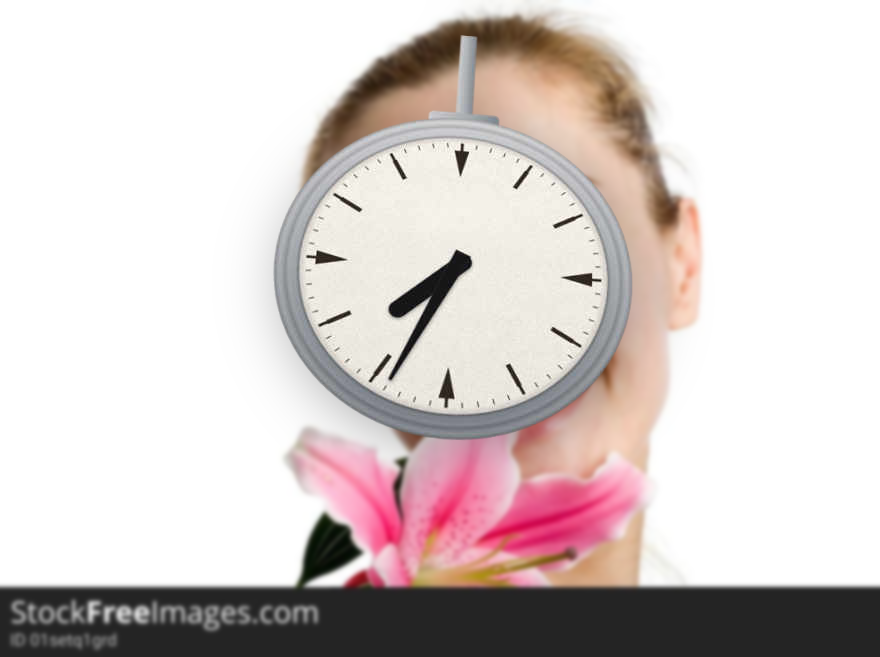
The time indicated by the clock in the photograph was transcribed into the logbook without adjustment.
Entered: 7:34
